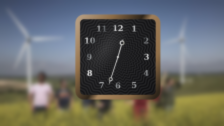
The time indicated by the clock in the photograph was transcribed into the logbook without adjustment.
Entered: 12:33
